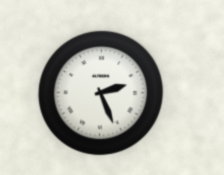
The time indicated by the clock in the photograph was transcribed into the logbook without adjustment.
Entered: 2:26
